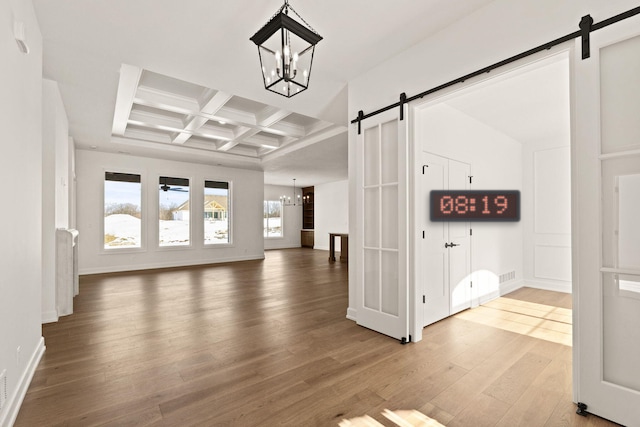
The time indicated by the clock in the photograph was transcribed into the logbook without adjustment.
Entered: 8:19
